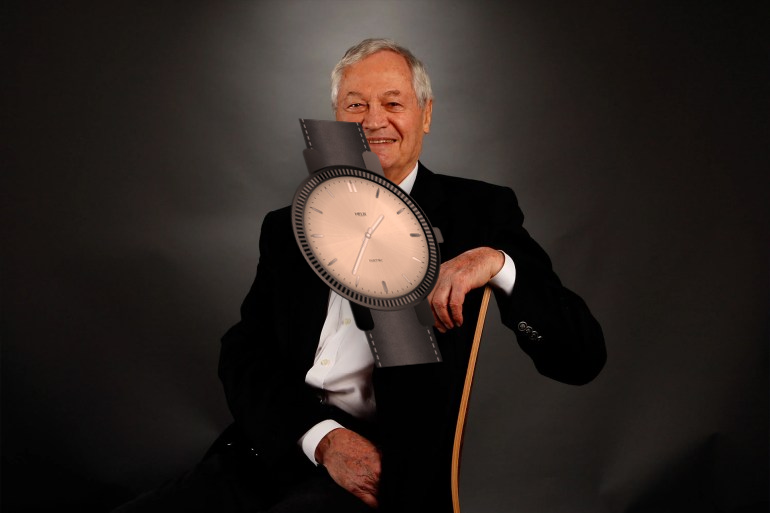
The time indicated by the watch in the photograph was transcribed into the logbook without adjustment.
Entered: 1:36
